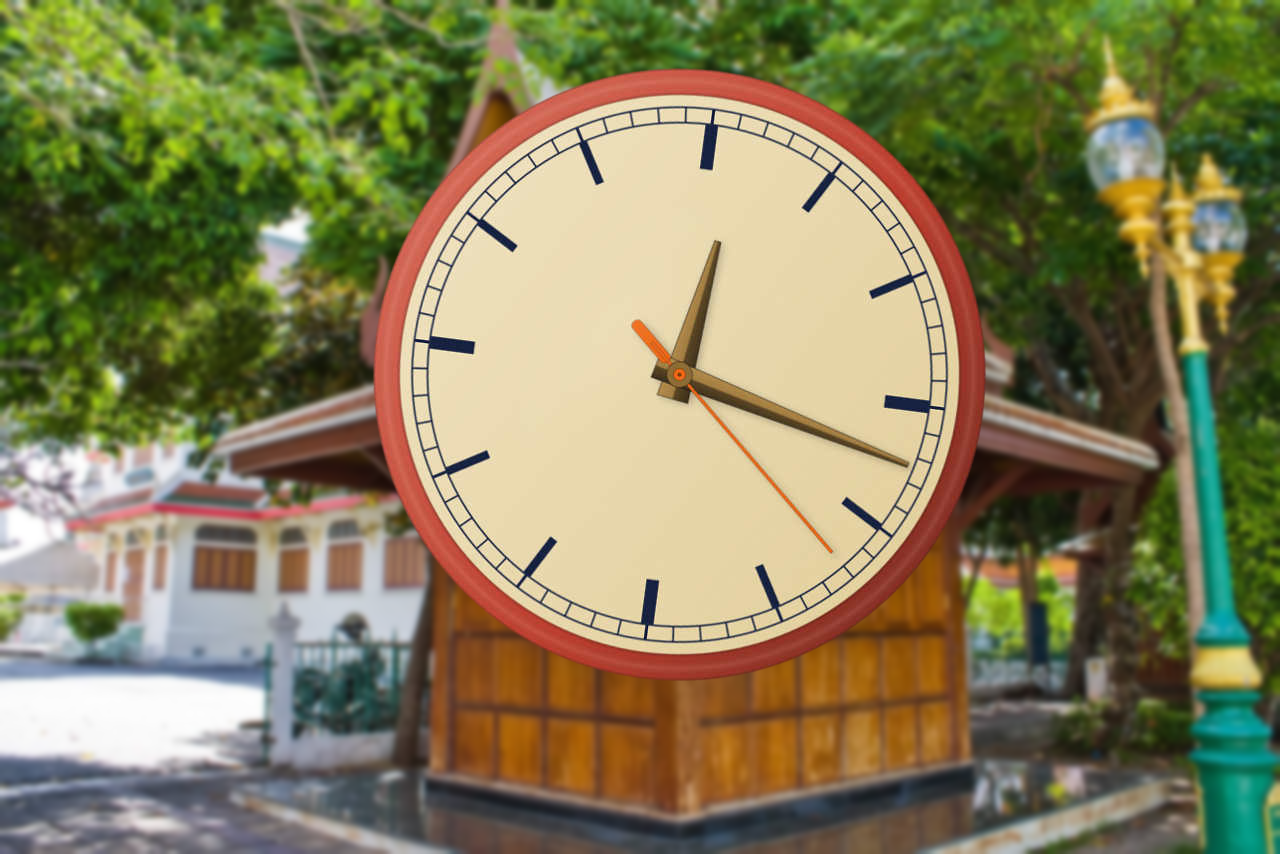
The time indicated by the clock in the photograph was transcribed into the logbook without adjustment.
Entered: 12:17:22
